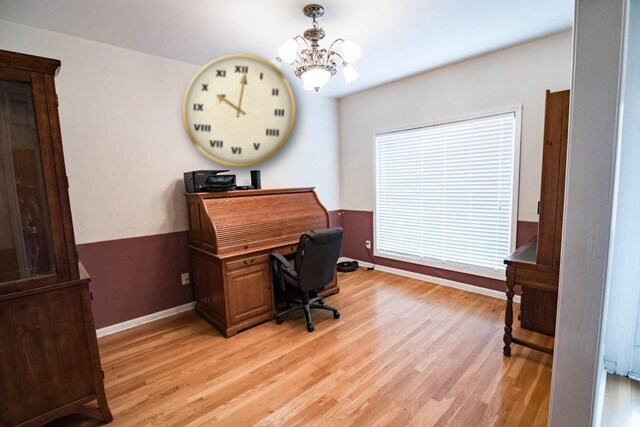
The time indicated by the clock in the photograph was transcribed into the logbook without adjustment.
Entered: 10:01
